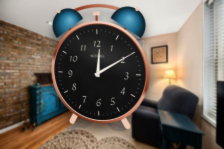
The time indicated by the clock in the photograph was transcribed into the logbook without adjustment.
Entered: 12:10
